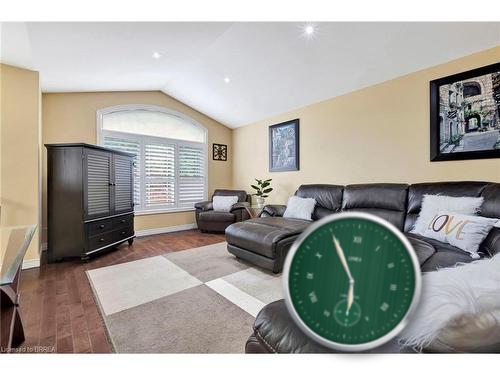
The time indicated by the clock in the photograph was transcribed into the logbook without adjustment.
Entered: 5:55
